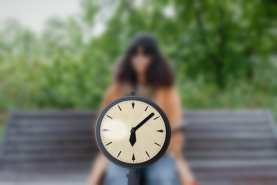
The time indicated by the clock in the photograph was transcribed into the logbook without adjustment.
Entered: 6:08
